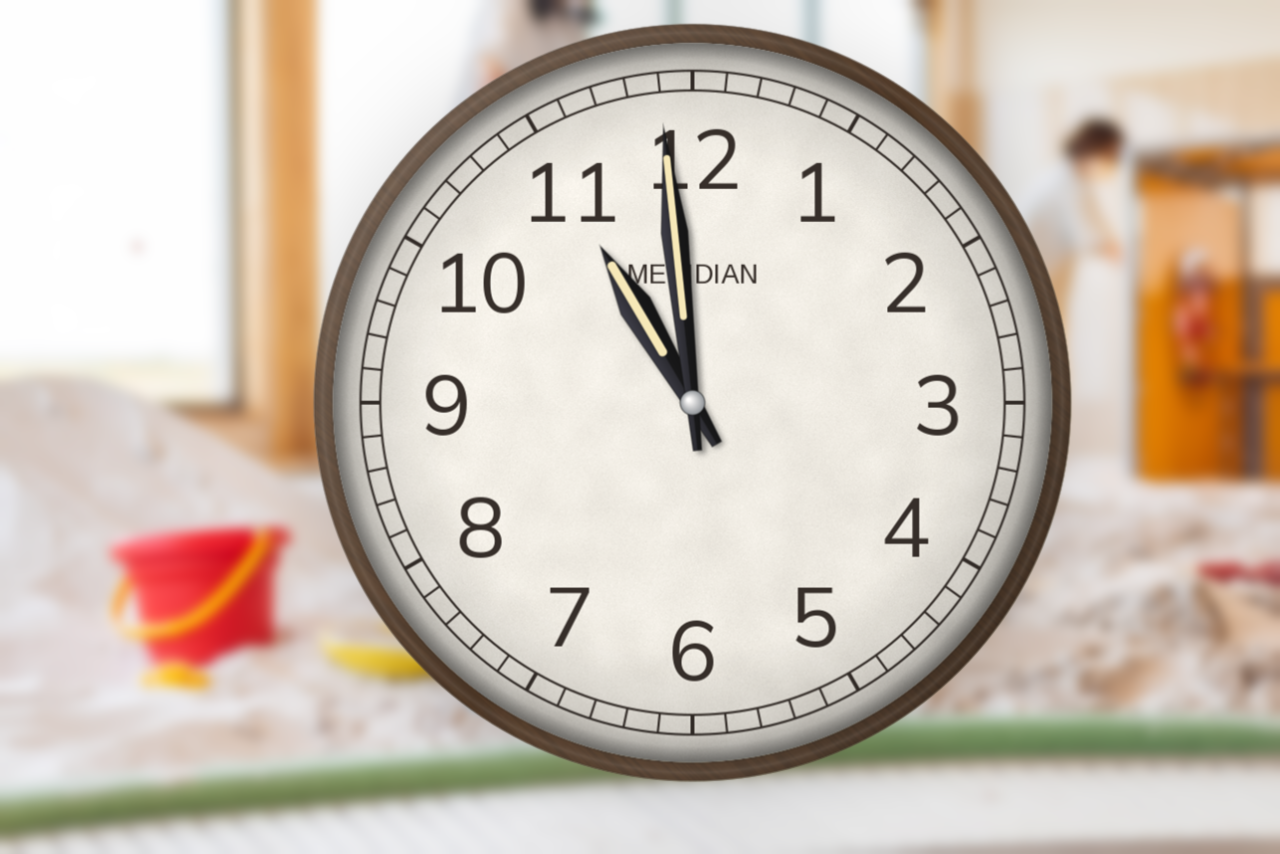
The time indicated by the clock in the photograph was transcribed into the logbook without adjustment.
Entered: 10:59
